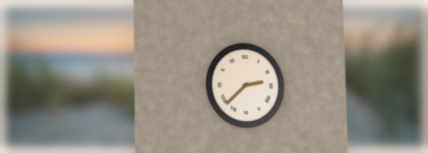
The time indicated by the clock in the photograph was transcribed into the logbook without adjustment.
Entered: 2:38
